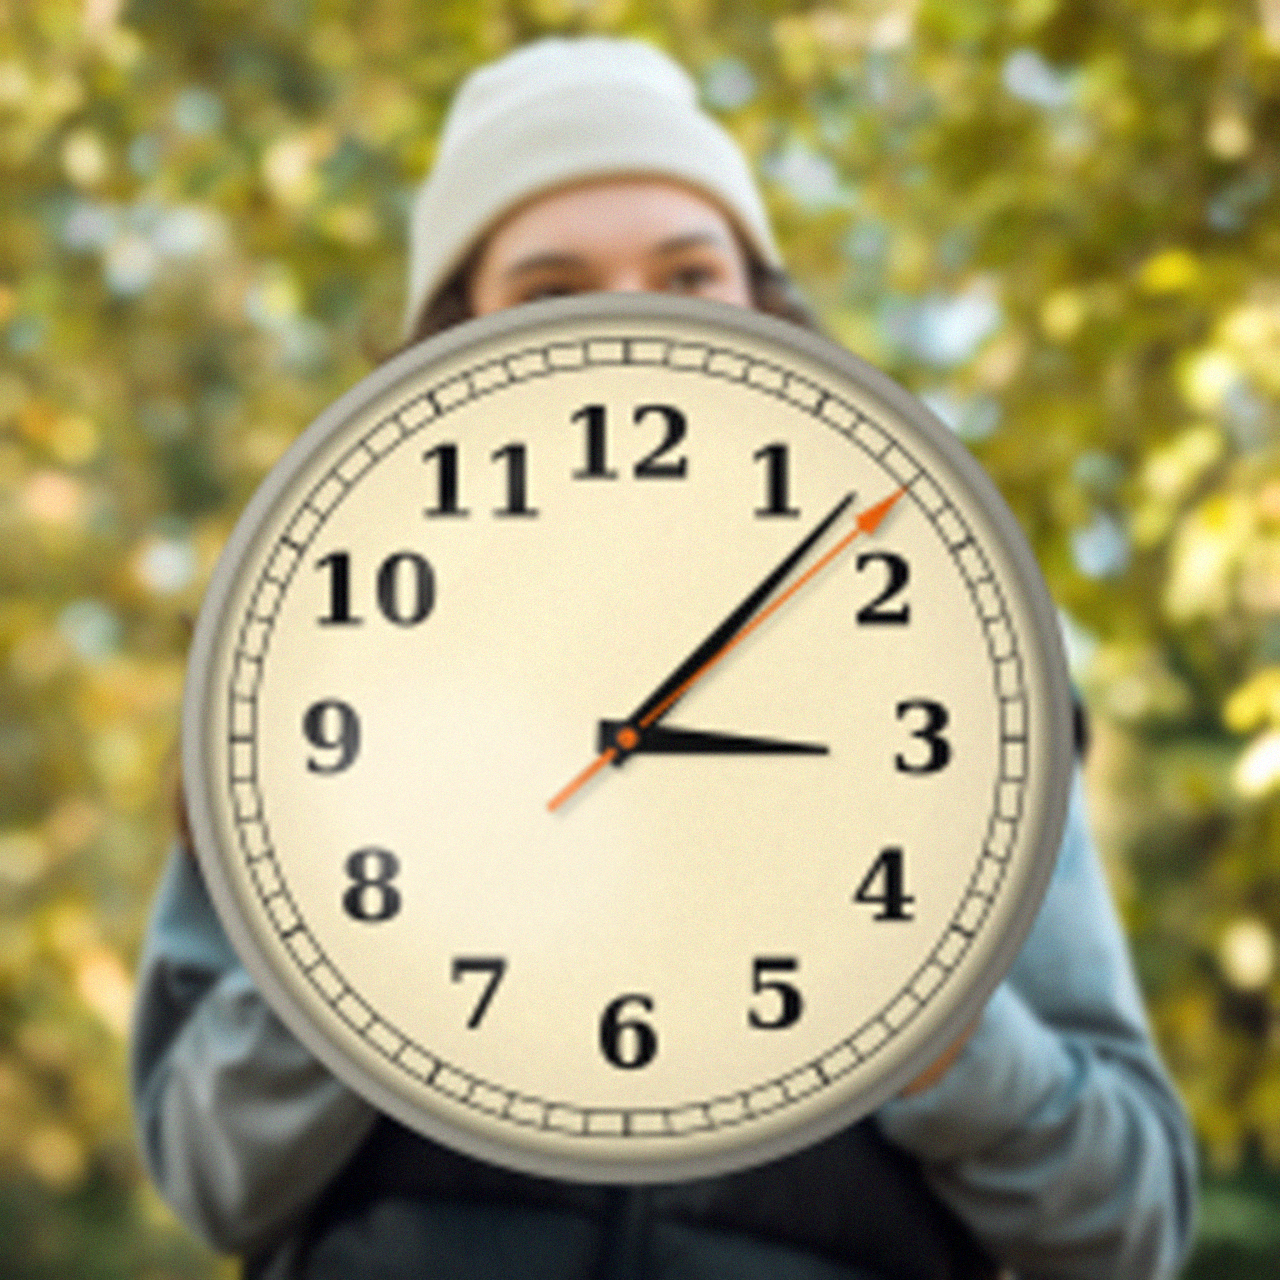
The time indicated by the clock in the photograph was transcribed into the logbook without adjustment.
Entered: 3:07:08
